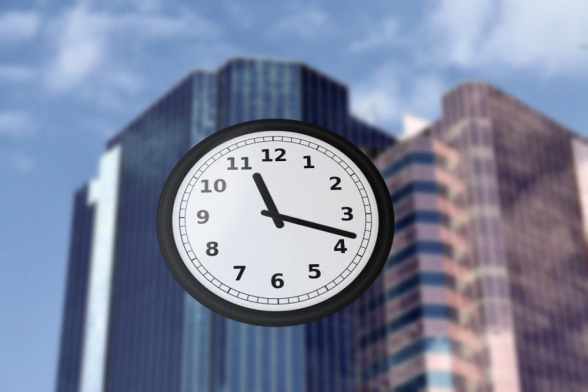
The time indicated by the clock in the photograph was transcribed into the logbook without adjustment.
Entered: 11:18
